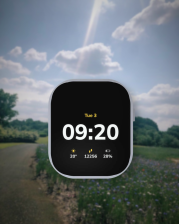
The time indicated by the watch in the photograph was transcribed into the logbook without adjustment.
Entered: 9:20
